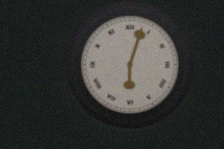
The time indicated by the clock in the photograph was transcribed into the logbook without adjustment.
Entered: 6:03
